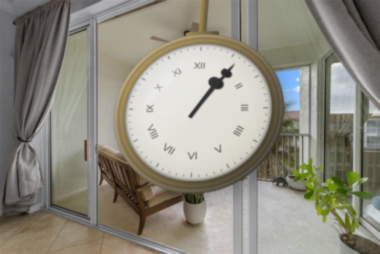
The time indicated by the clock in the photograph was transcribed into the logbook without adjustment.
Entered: 1:06
